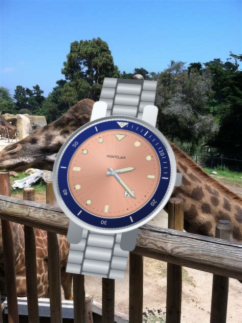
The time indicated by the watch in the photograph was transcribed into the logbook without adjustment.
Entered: 2:22
